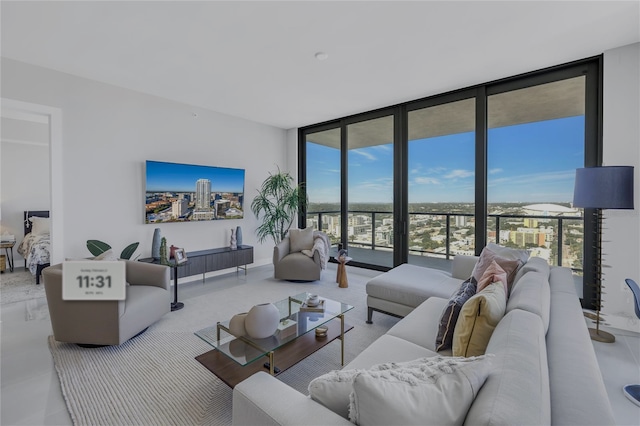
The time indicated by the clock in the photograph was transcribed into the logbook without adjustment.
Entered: 11:31
